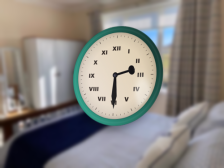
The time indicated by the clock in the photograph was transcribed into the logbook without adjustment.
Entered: 2:30
